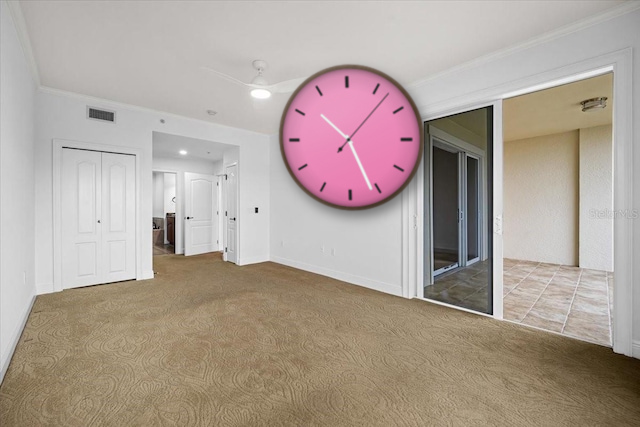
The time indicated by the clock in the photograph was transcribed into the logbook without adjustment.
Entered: 10:26:07
